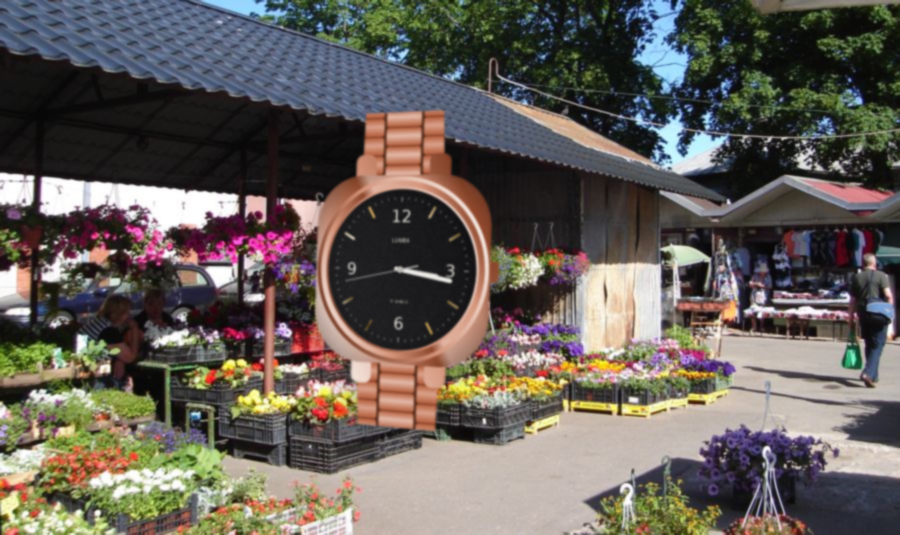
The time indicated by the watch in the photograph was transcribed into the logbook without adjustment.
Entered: 3:16:43
